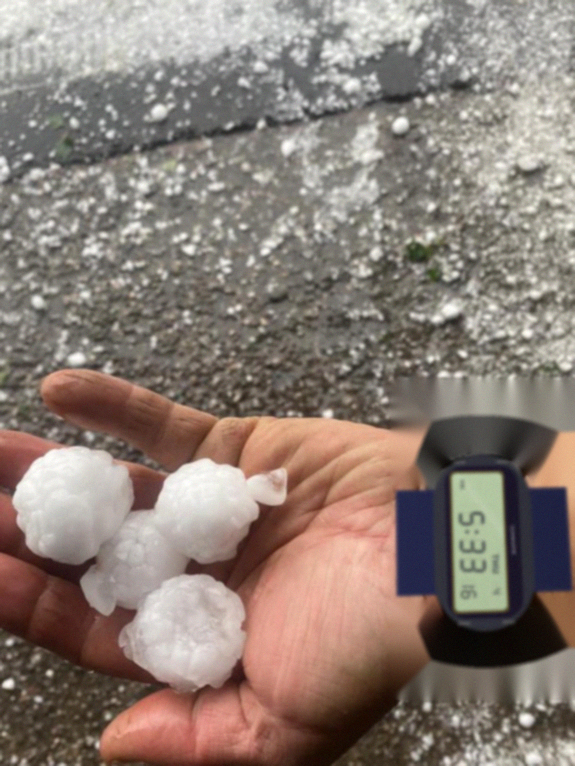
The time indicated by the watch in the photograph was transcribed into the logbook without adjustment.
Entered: 5:33
